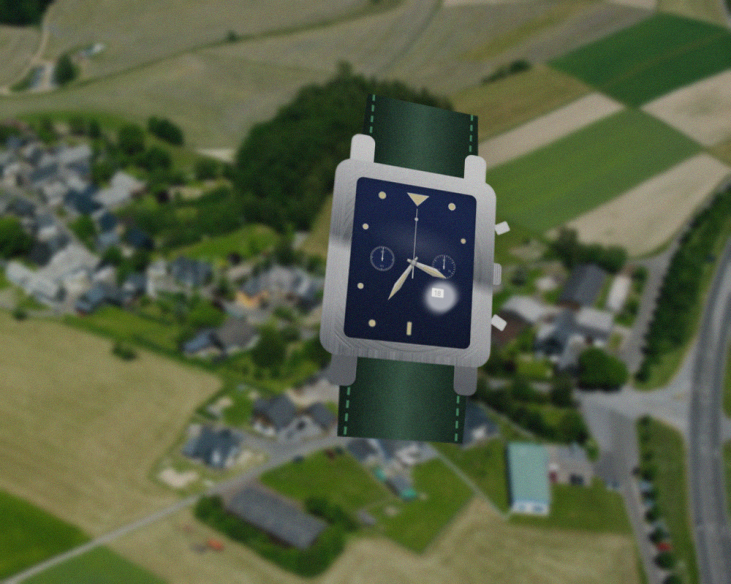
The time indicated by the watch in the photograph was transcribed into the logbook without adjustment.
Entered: 3:35
